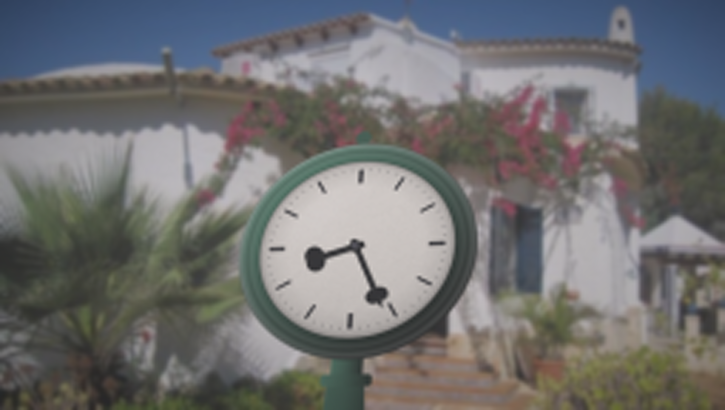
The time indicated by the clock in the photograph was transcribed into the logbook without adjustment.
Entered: 8:26
